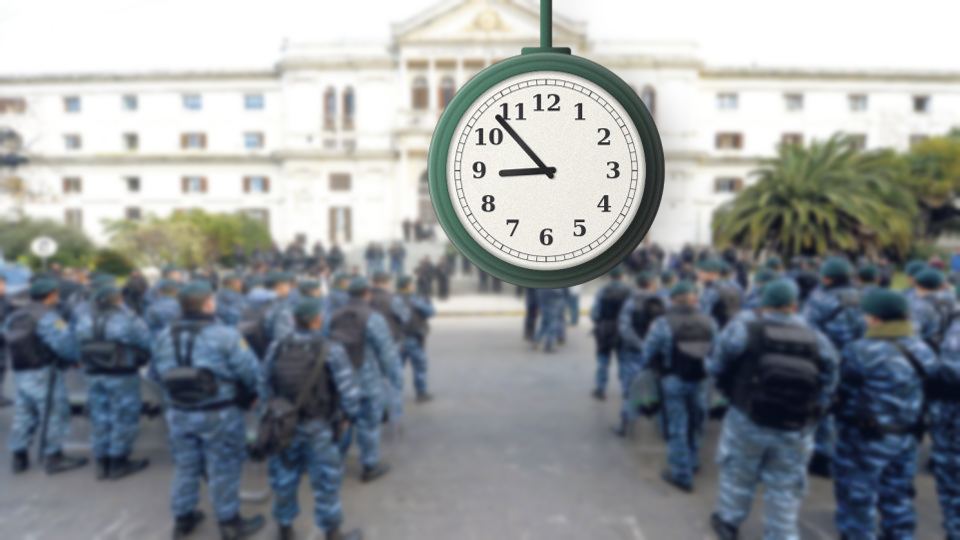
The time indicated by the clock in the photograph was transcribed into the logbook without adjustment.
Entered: 8:53
